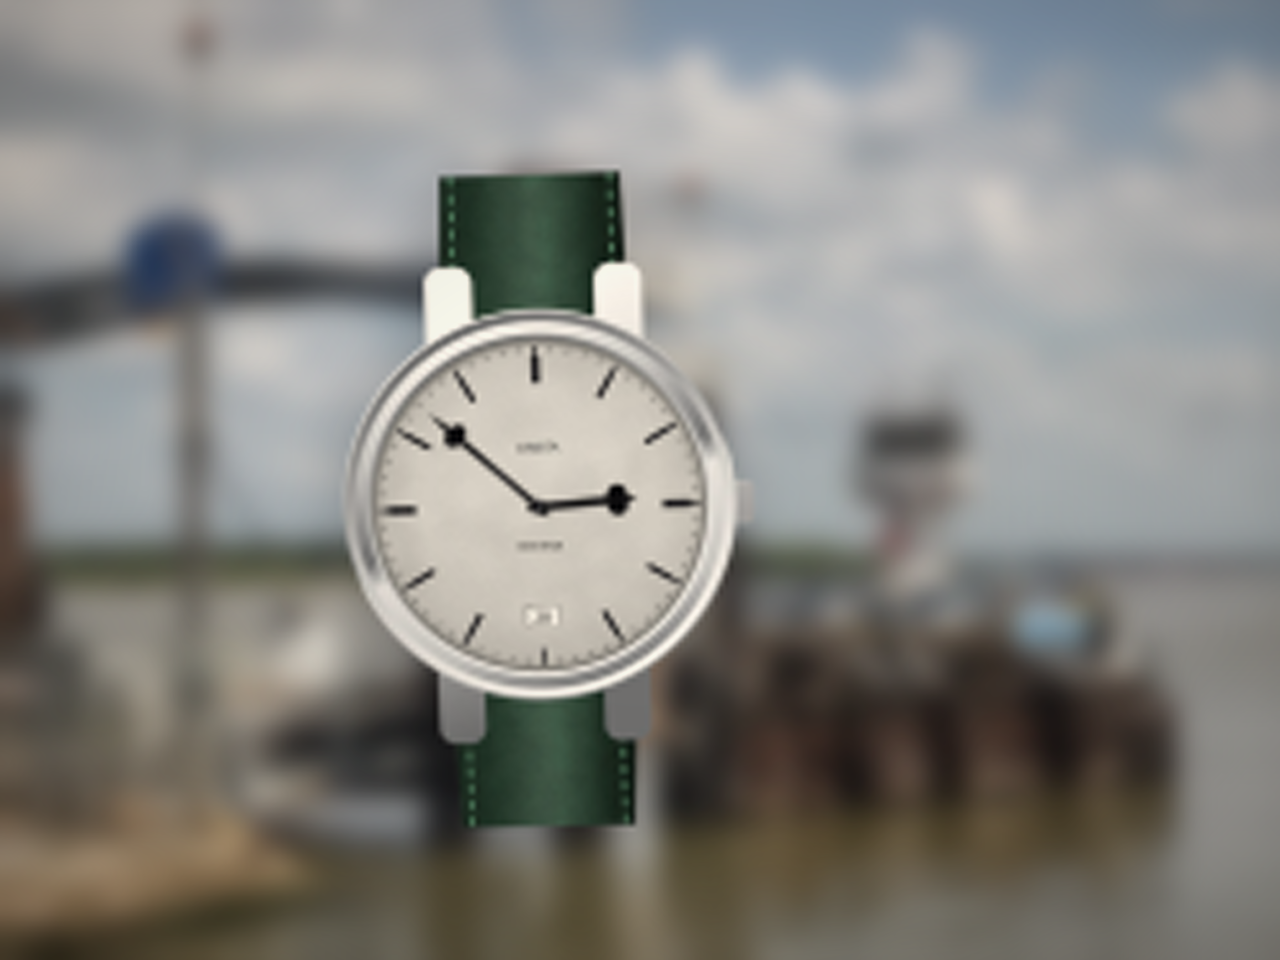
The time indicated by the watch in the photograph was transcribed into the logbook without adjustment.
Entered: 2:52
